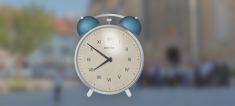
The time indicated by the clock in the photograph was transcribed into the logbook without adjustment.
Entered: 7:51
